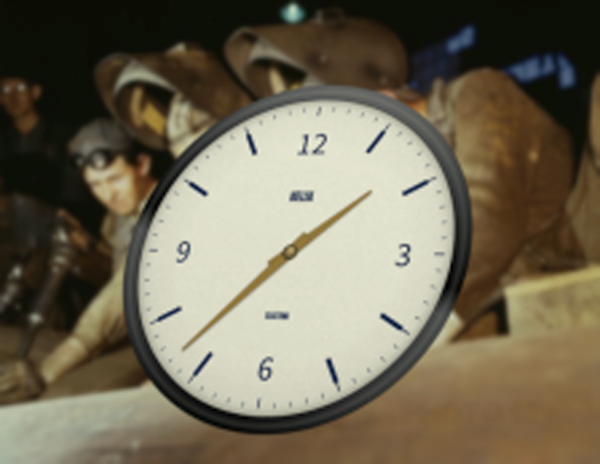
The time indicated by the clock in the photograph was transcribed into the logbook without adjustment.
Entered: 1:37
